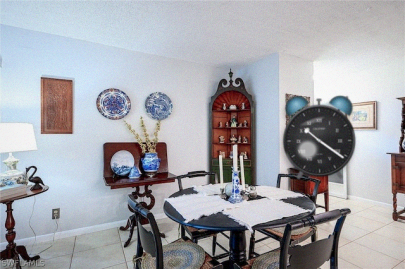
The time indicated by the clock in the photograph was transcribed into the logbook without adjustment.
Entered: 10:21
